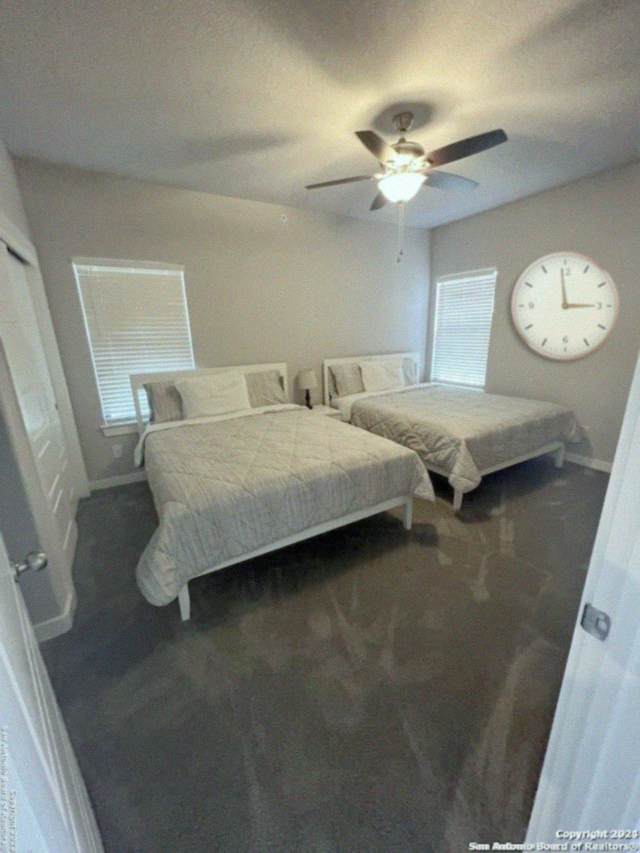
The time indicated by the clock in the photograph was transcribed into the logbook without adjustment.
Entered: 2:59
